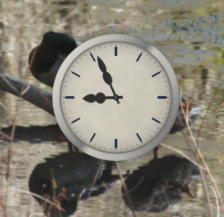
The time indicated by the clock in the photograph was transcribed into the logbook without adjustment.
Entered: 8:56
